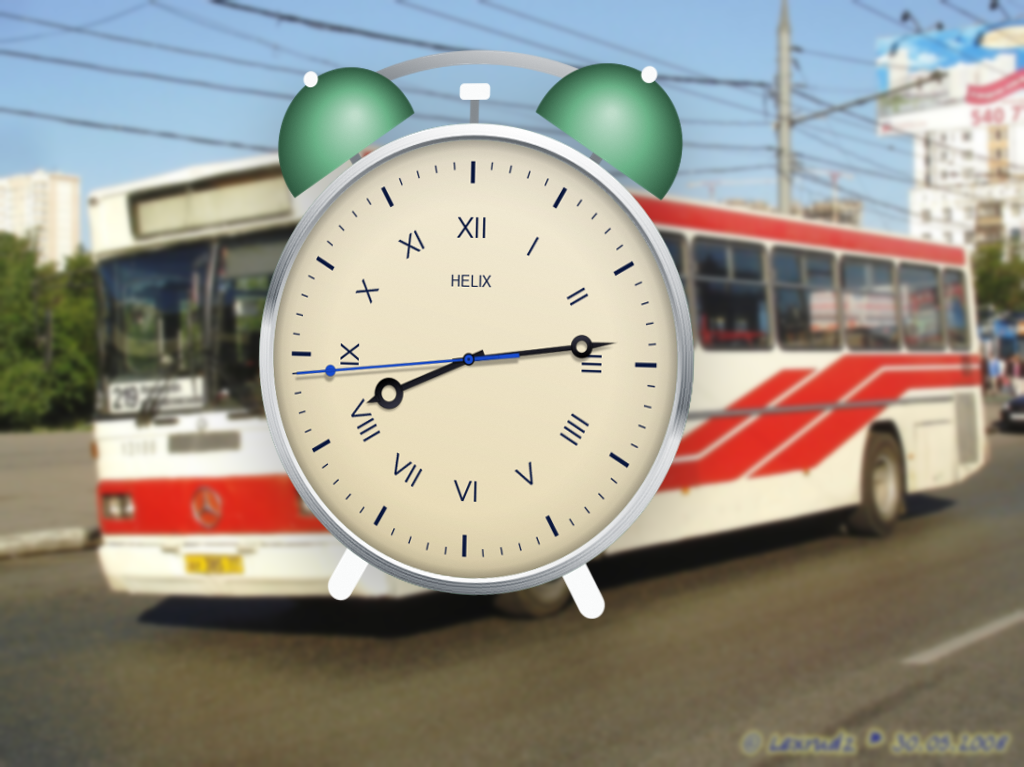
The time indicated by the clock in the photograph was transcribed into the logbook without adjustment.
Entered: 8:13:44
